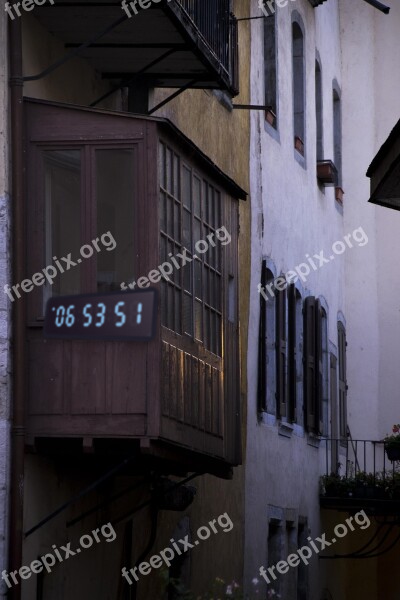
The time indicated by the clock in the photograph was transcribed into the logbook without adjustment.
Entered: 6:53:51
